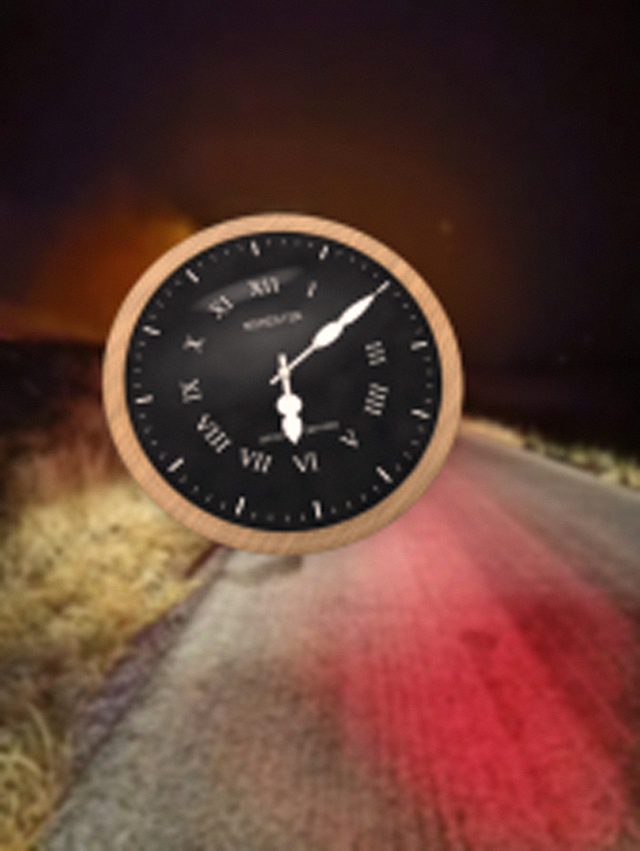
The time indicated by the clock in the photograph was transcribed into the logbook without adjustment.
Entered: 6:10
